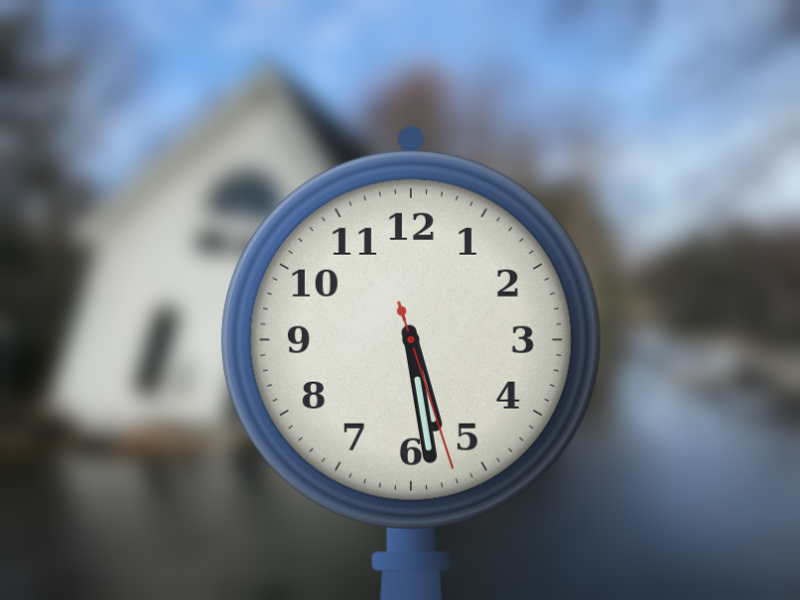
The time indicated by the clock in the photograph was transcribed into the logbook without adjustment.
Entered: 5:28:27
